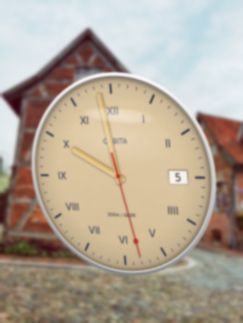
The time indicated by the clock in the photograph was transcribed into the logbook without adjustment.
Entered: 9:58:28
